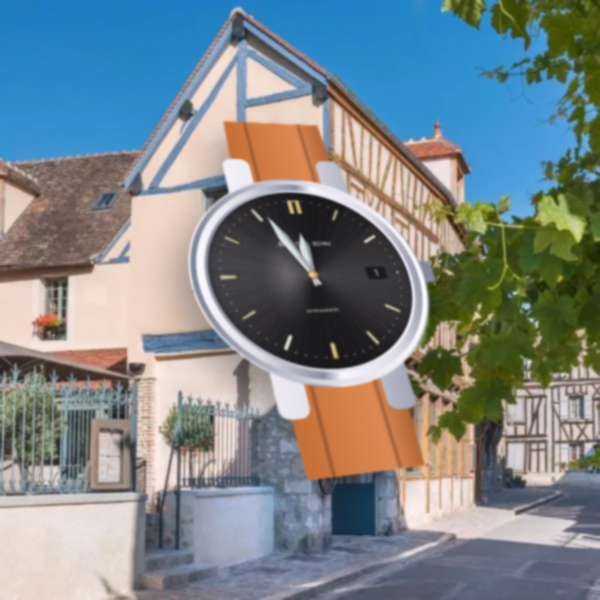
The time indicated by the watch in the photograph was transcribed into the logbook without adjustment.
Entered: 11:56
